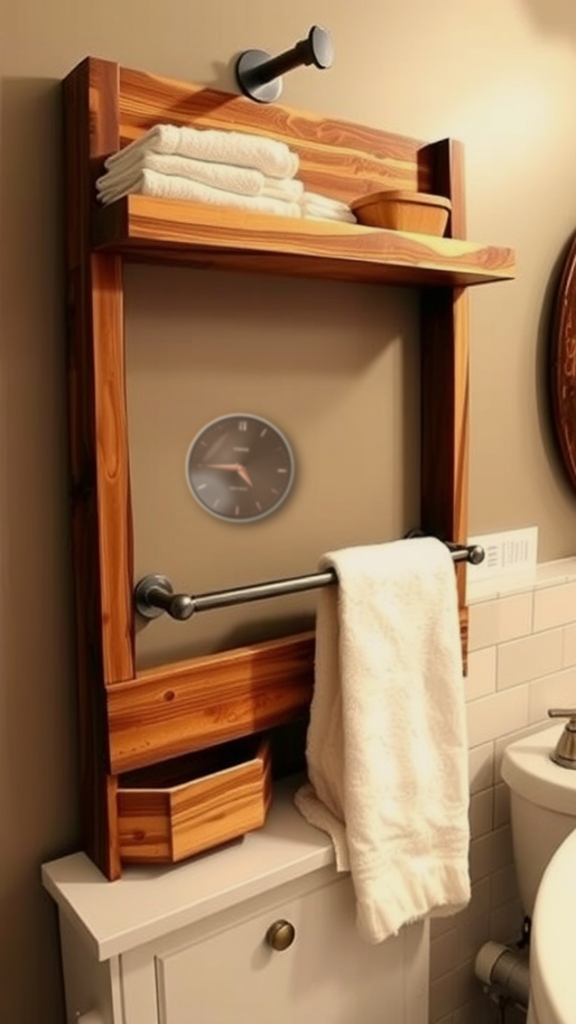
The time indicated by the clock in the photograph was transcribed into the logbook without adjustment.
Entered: 4:45
